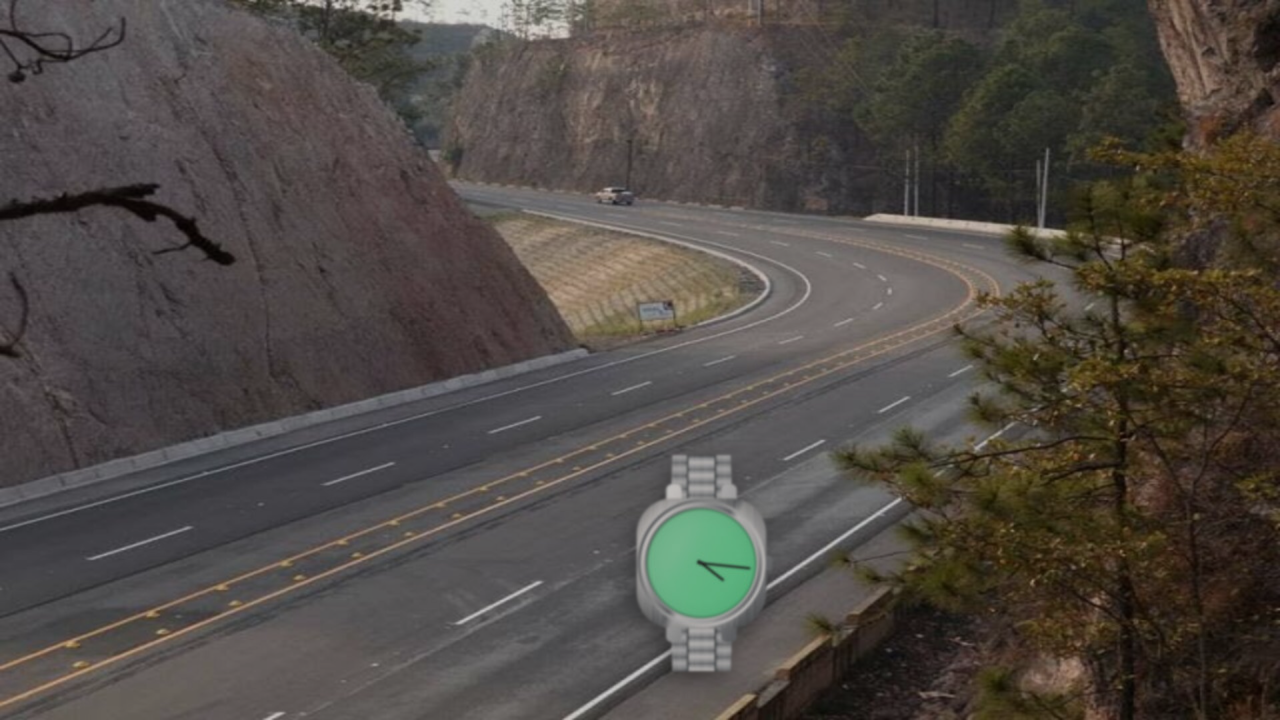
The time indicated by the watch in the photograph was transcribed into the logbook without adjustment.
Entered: 4:16
